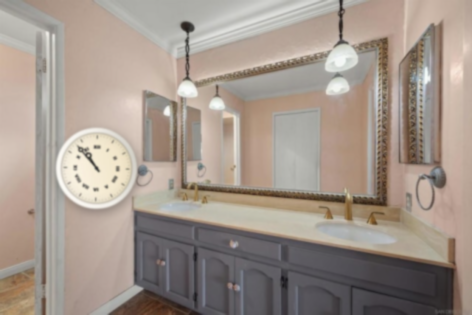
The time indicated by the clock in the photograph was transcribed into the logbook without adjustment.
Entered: 10:53
